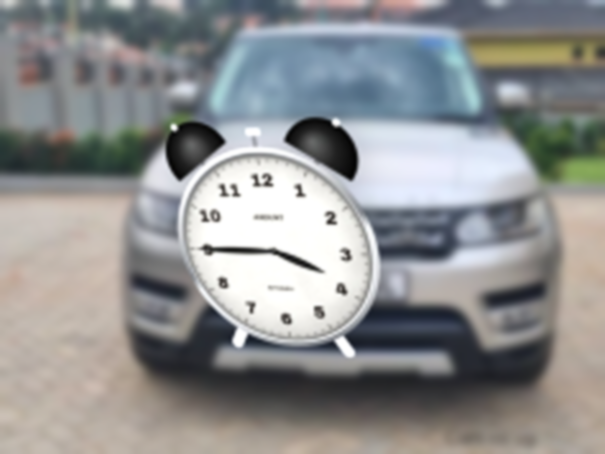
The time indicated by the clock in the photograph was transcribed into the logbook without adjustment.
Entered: 3:45
